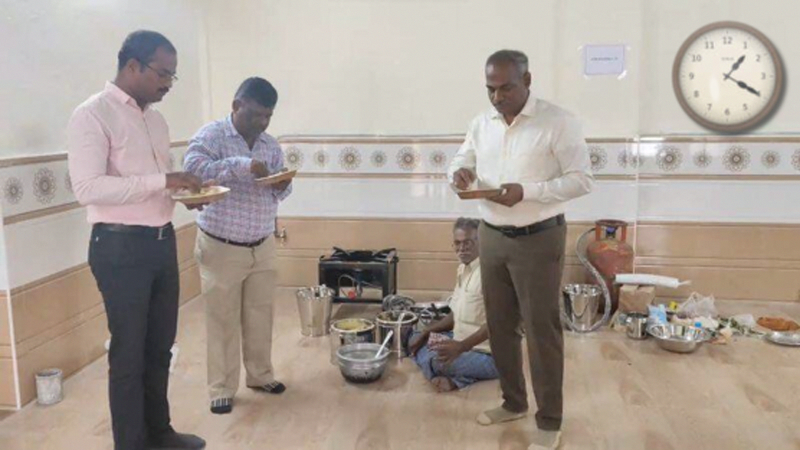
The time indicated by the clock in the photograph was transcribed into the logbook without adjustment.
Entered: 1:20
